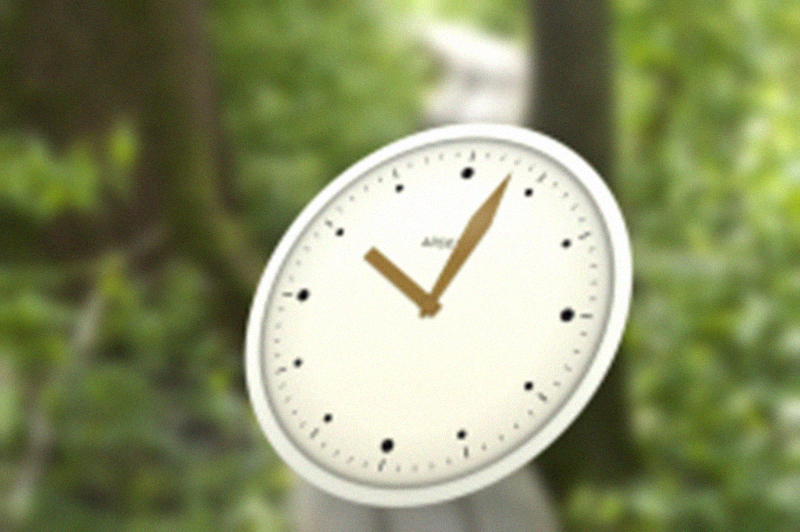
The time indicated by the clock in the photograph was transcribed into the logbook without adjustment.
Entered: 10:03
